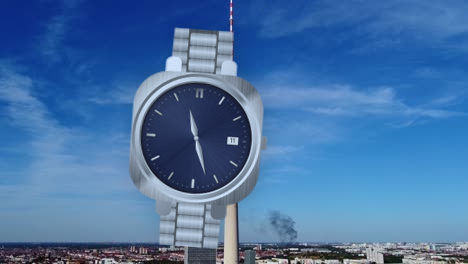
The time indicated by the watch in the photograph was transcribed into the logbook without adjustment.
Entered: 11:27
